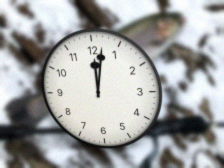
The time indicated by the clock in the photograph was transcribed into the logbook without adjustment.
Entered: 12:02
